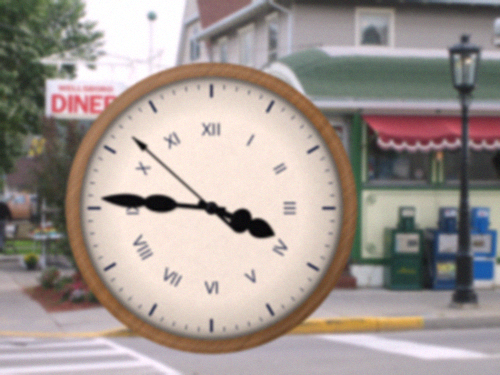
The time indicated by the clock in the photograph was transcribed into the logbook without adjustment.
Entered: 3:45:52
